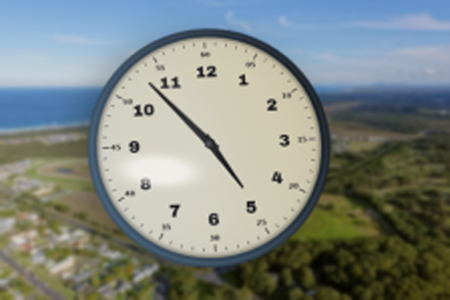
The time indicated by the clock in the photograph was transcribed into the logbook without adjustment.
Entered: 4:53
